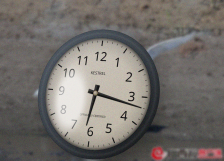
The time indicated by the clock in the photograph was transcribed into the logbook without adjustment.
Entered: 6:17
